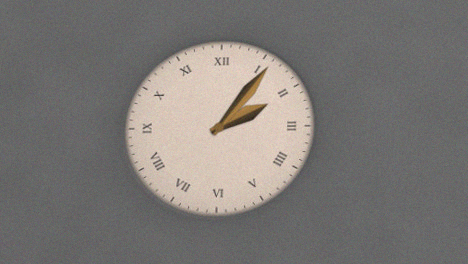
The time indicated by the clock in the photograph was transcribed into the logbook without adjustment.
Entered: 2:06
